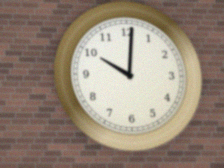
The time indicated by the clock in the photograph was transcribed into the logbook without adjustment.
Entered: 10:01
